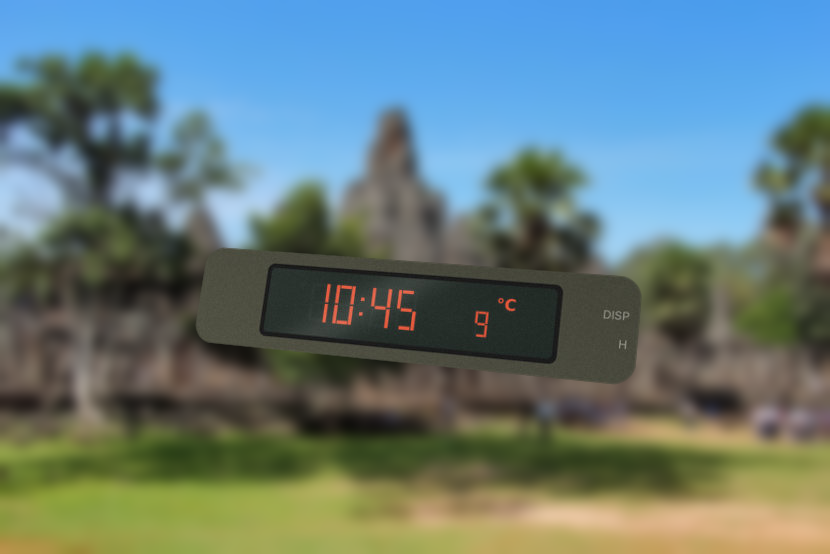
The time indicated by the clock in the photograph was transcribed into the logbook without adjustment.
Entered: 10:45
